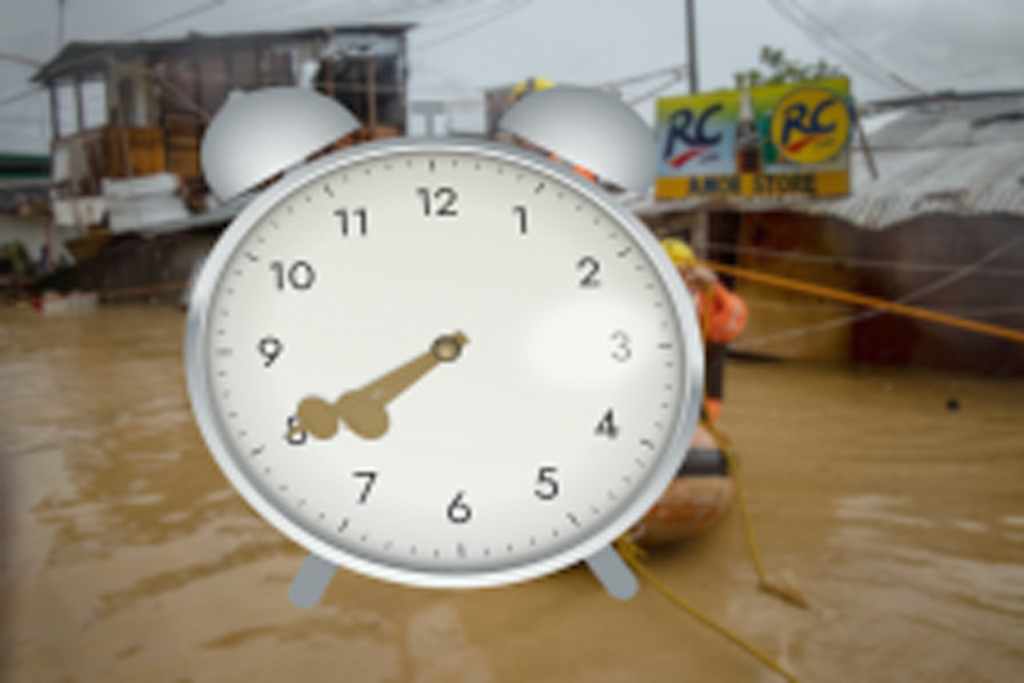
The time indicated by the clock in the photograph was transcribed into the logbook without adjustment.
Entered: 7:40
